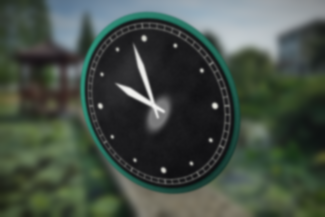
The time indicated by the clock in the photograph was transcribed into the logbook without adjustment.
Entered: 9:58
